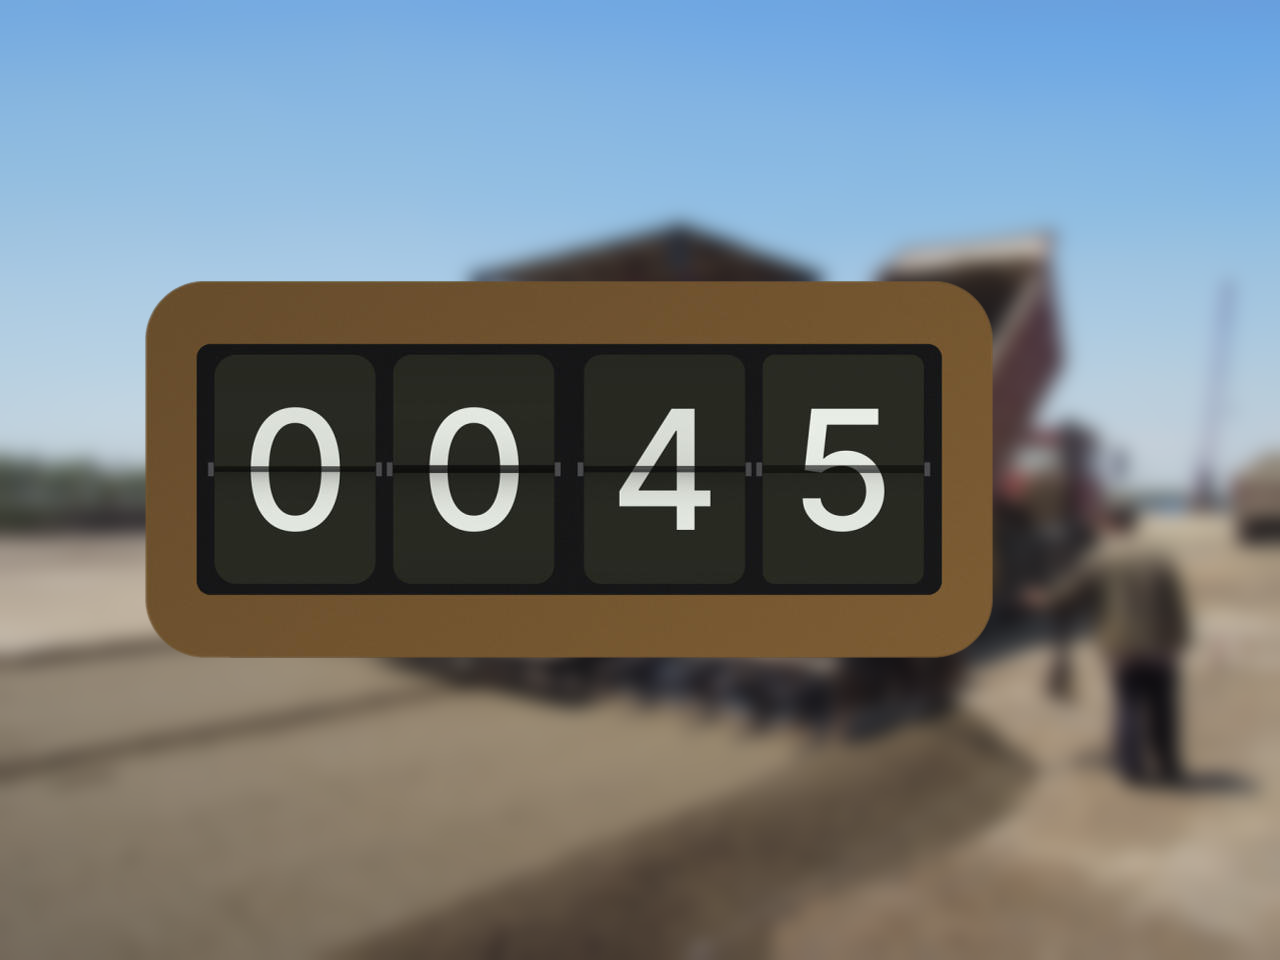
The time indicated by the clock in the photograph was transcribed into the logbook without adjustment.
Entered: 0:45
